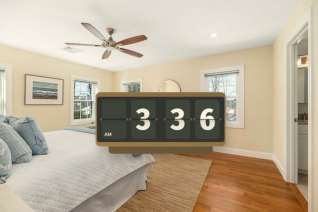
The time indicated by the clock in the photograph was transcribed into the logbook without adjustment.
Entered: 3:36
